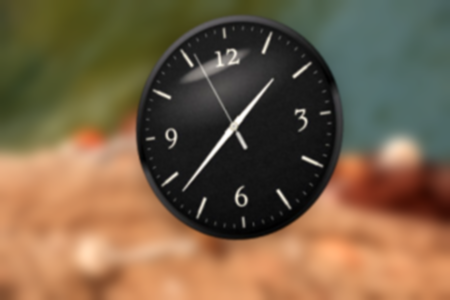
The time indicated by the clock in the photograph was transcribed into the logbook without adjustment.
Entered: 1:37:56
